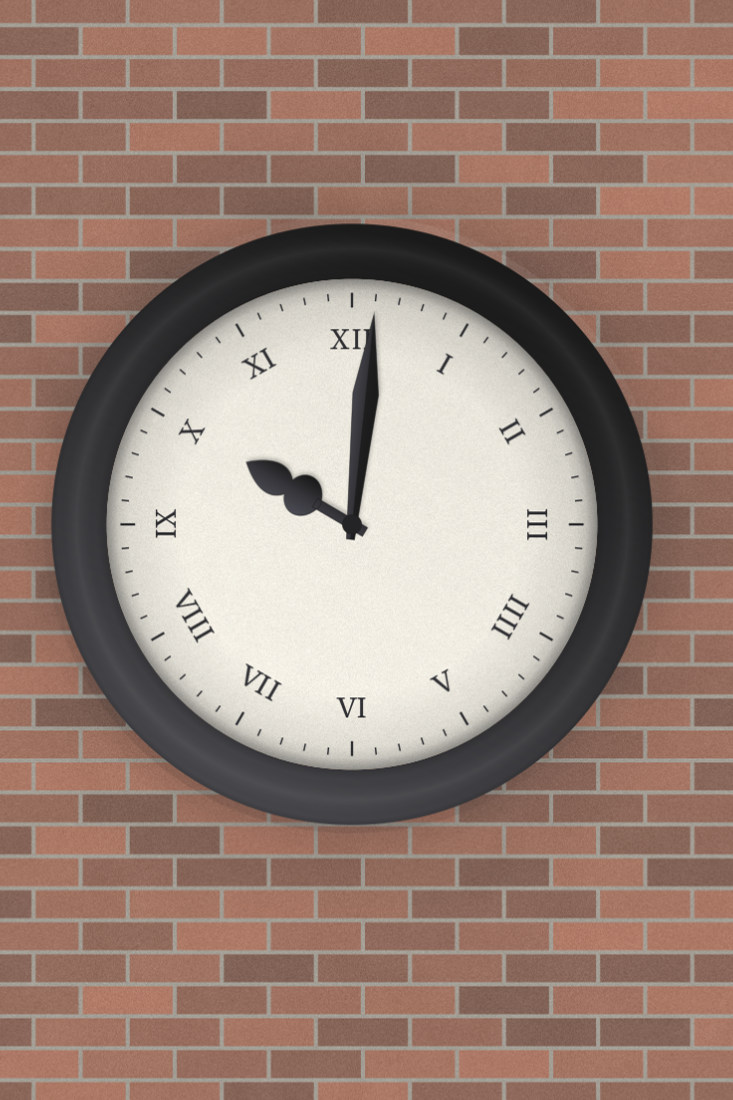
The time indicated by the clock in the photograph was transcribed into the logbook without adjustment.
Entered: 10:01
